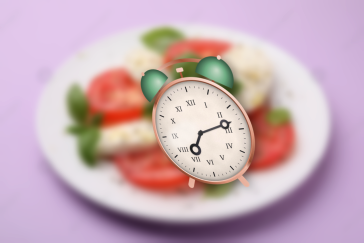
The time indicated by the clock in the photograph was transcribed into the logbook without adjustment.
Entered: 7:13
